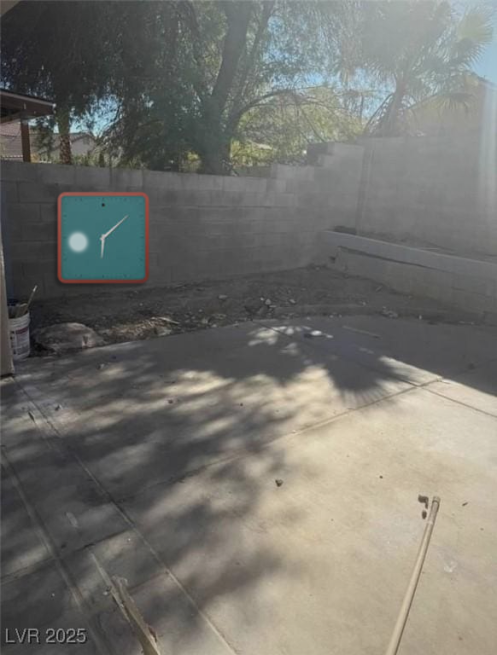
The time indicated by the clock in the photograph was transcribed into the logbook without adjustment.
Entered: 6:08
